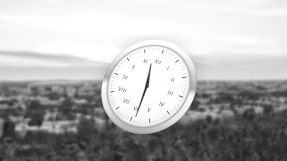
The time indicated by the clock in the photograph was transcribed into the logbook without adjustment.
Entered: 11:29
